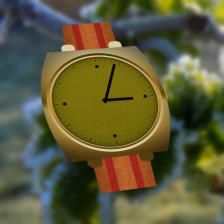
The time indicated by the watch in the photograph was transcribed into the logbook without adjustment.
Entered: 3:04
